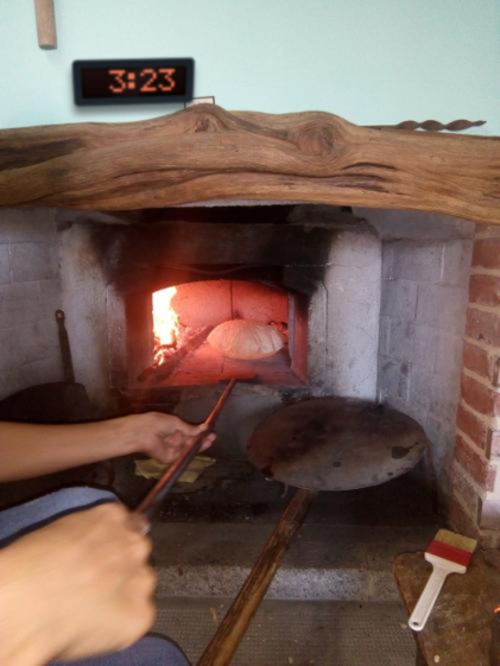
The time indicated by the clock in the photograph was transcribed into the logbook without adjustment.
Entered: 3:23
